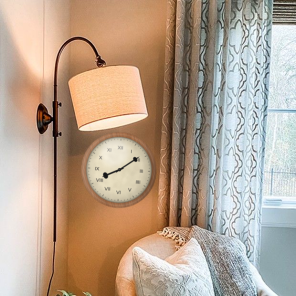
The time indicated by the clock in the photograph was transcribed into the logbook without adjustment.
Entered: 8:09
